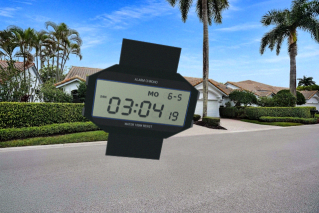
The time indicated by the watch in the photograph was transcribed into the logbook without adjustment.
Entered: 3:04:19
